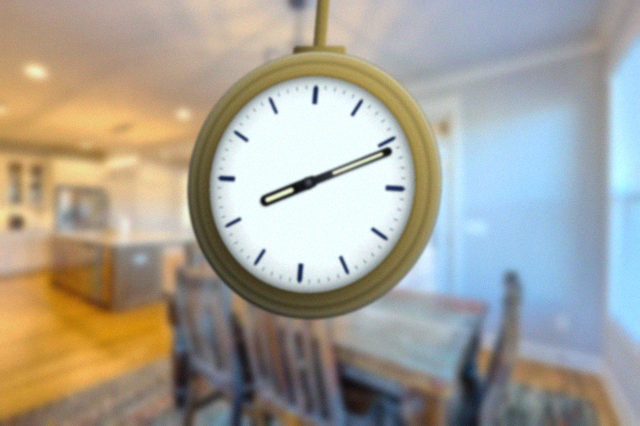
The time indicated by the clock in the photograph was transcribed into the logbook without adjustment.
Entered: 8:11
